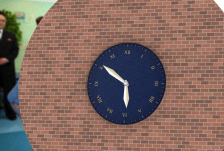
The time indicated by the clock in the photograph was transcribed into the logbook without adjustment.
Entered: 5:51
